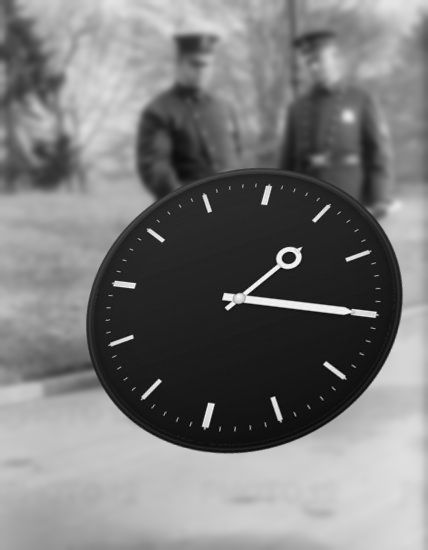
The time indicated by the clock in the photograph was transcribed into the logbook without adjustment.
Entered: 1:15
